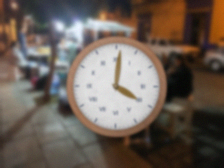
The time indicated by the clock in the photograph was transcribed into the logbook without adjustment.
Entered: 4:01
